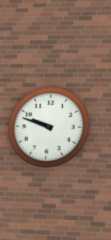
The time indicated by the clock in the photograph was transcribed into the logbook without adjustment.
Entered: 9:48
